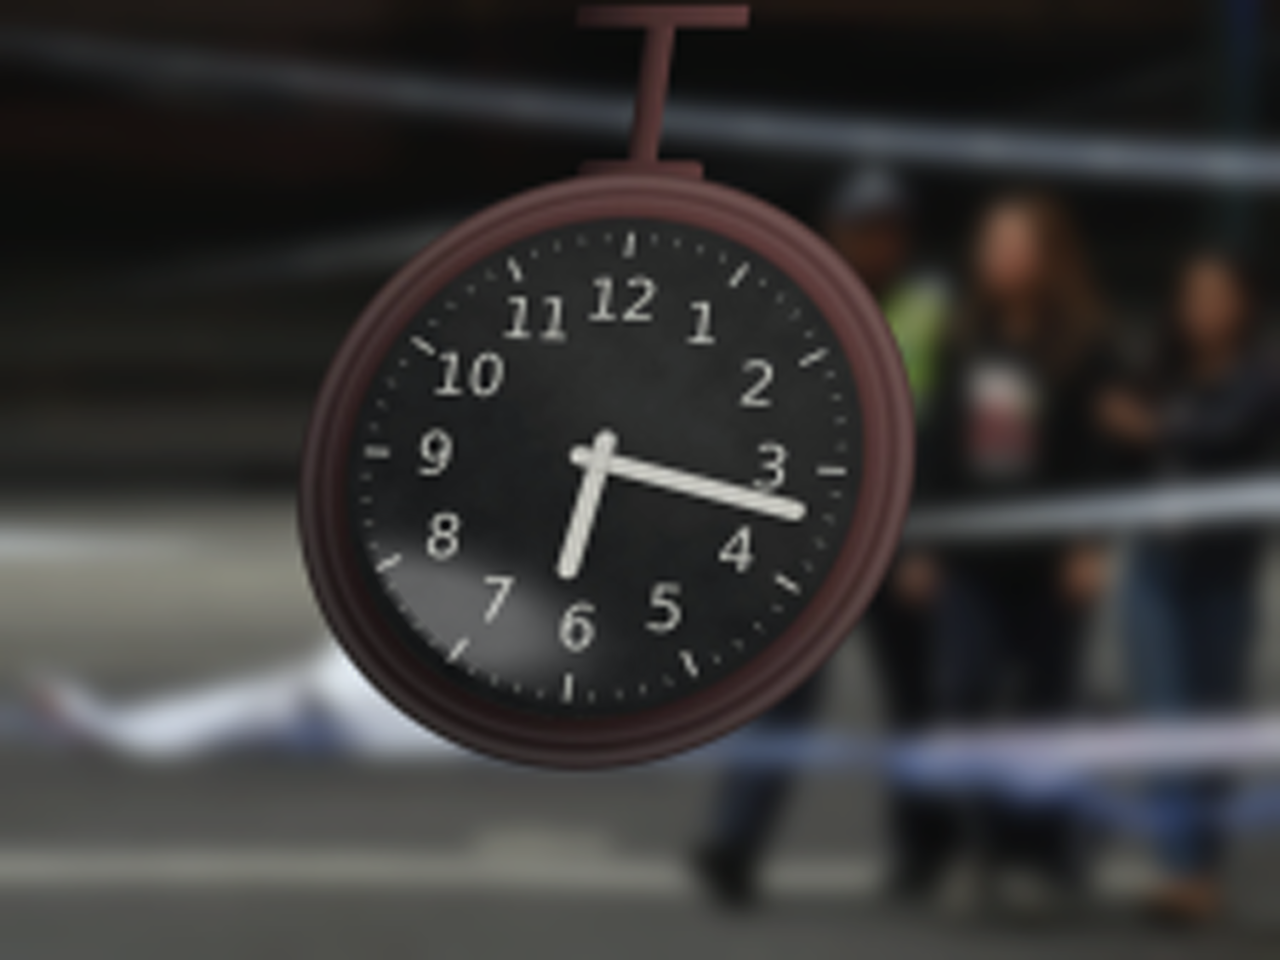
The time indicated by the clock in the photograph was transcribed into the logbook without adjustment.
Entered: 6:17
